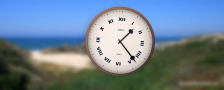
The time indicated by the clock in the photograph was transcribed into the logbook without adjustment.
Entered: 1:23
